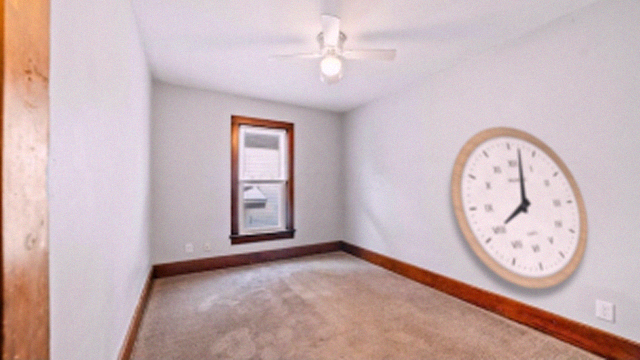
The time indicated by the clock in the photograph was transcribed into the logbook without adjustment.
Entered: 8:02
